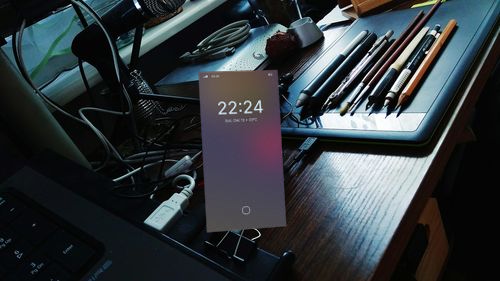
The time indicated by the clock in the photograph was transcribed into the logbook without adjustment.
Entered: 22:24
